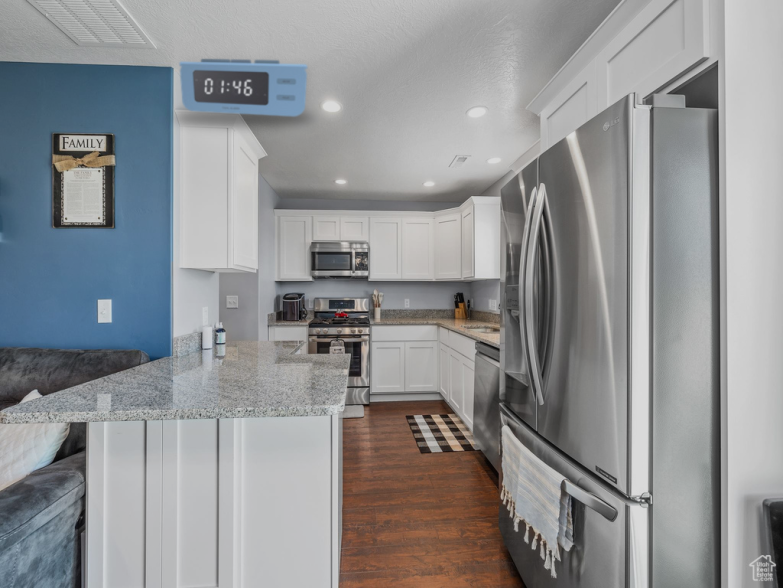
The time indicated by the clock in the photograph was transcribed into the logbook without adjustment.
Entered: 1:46
